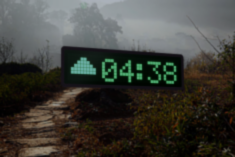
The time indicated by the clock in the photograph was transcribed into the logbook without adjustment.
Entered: 4:38
